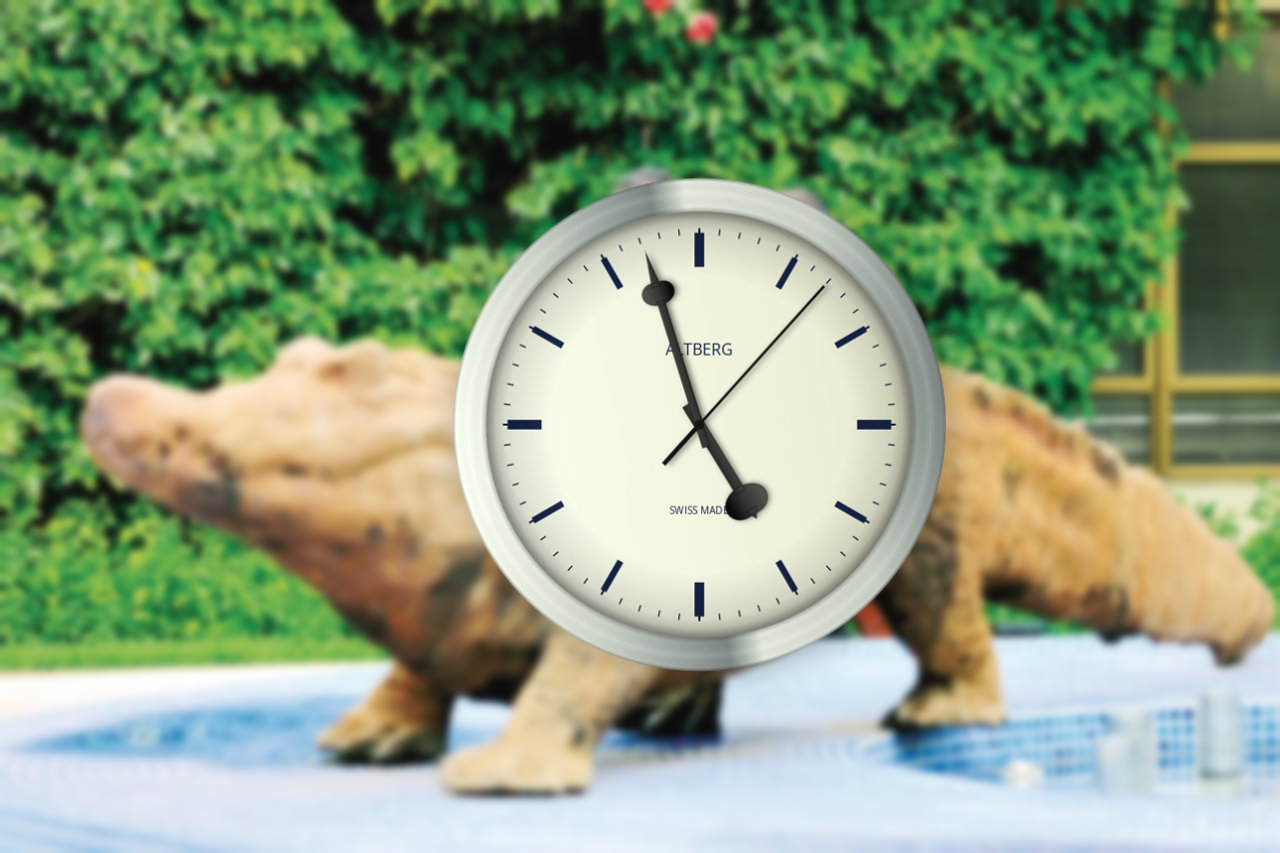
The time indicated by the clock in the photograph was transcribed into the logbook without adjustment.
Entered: 4:57:07
